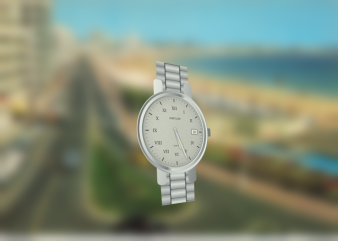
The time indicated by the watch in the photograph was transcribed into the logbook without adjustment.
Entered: 5:26
